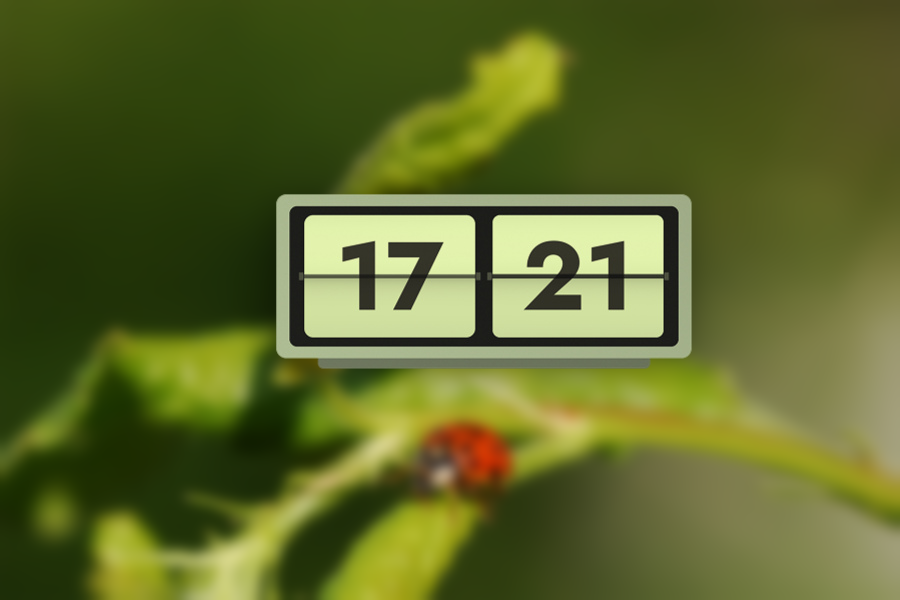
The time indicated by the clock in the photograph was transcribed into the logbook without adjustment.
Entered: 17:21
